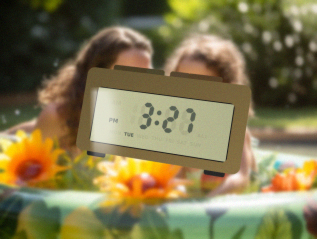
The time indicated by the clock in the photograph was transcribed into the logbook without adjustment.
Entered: 3:27
